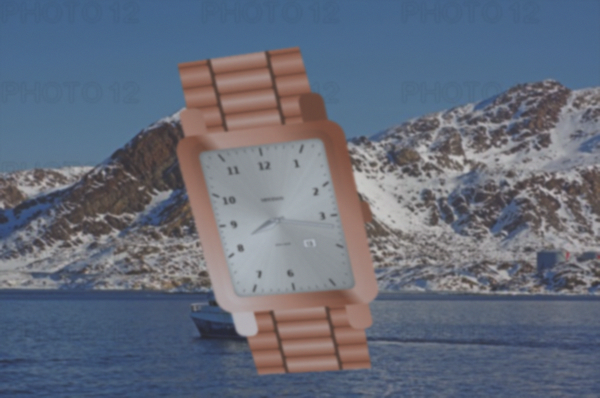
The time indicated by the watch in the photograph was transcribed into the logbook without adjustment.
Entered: 8:17
